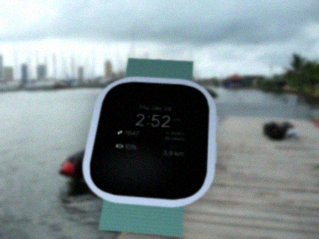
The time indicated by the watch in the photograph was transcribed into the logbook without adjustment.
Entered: 2:52
